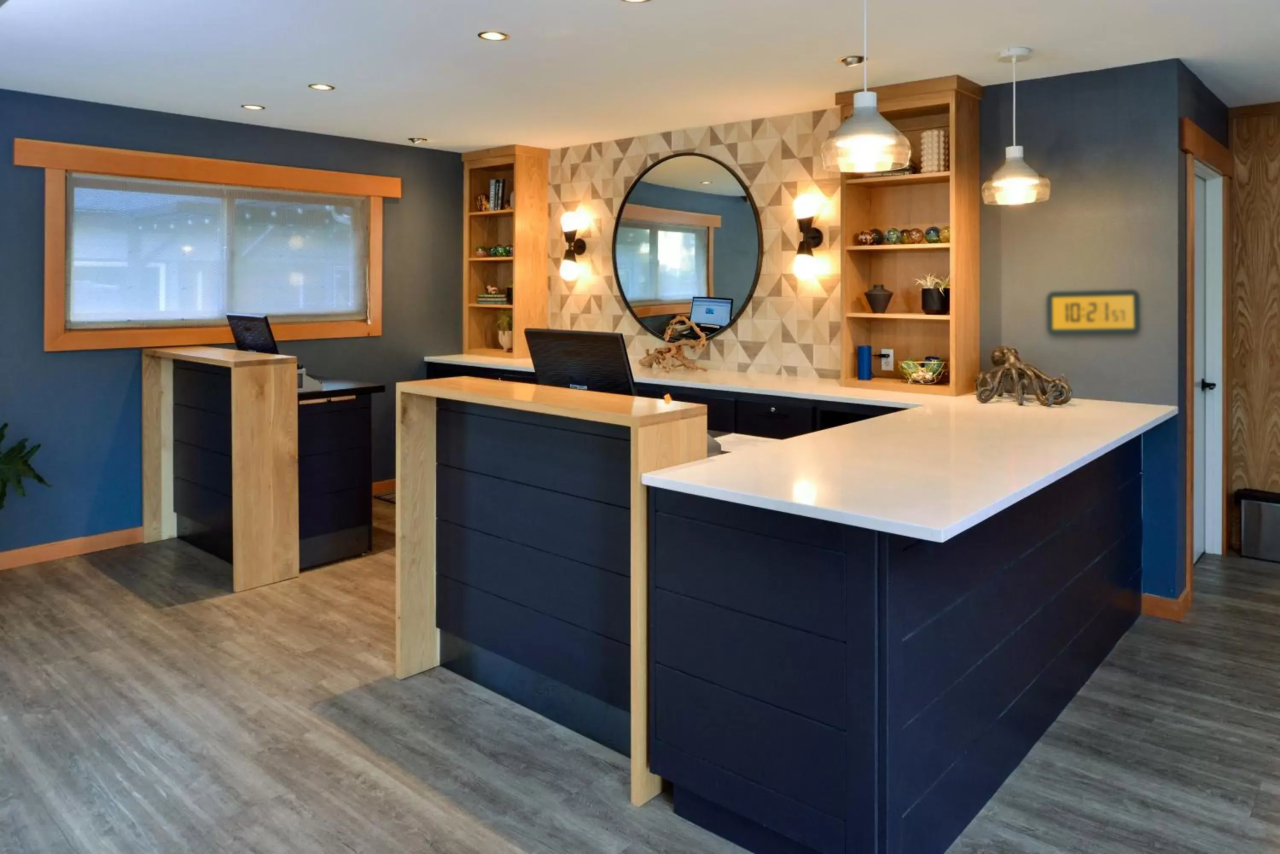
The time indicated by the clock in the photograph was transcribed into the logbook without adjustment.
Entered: 10:21
